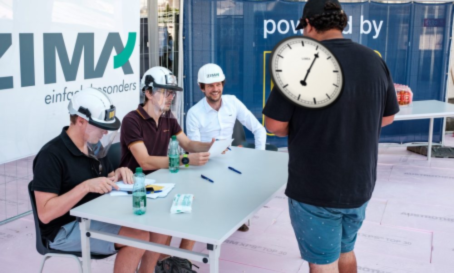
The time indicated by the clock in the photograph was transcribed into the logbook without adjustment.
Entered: 7:06
